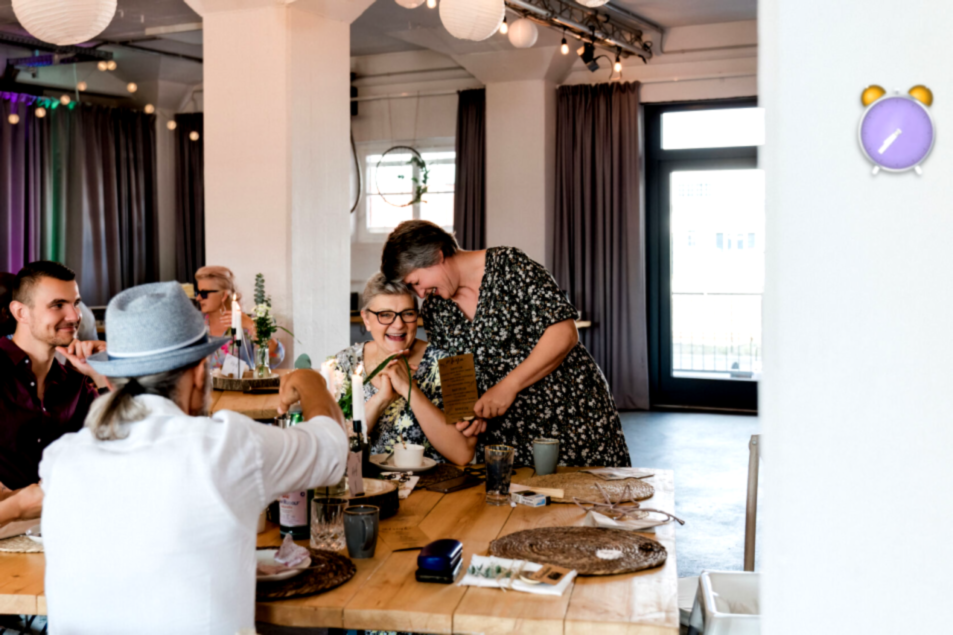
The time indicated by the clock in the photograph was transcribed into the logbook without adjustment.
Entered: 7:37
